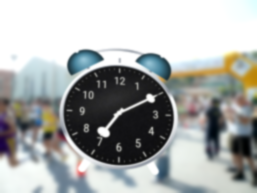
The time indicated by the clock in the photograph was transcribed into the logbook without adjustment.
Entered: 7:10
